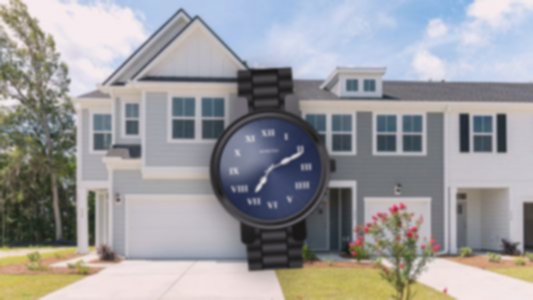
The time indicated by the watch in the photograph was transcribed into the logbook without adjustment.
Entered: 7:11
